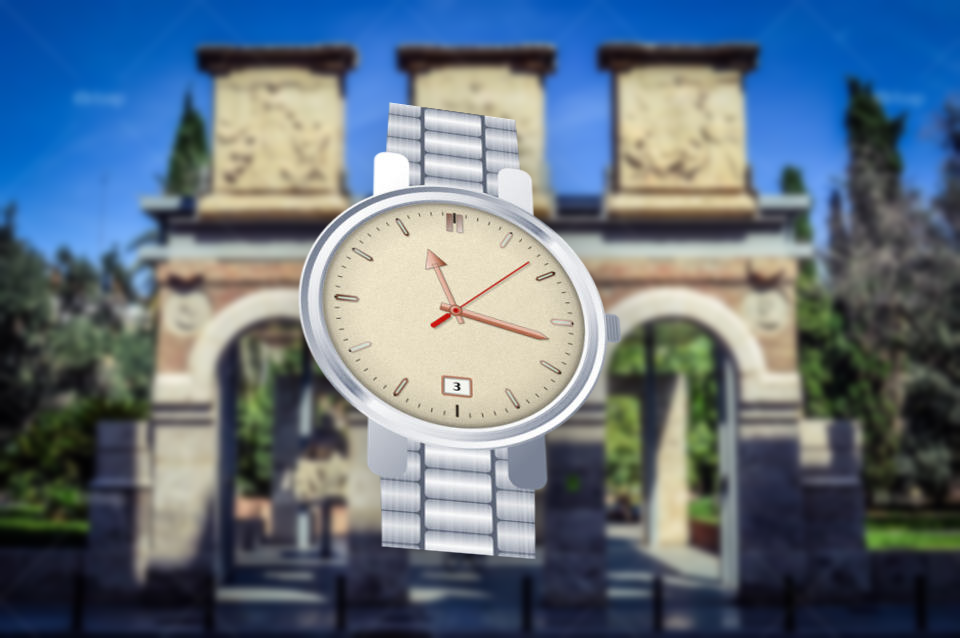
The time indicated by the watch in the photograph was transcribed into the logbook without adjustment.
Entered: 11:17:08
